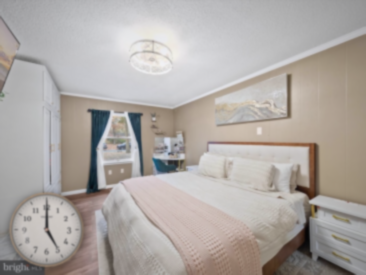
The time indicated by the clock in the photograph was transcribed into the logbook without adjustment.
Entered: 5:00
